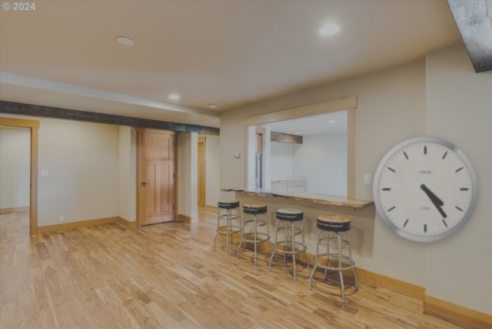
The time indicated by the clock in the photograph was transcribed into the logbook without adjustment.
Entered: 4:24
